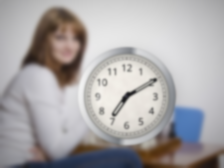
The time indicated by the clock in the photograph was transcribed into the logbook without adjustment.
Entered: 7:10
